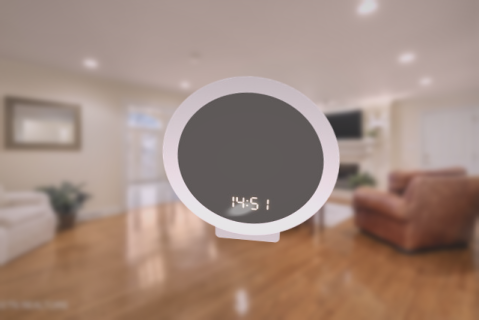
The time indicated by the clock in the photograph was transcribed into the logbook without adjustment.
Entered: 14:51
